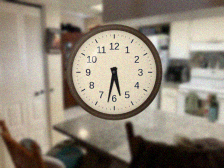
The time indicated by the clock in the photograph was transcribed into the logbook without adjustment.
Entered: 5:32
